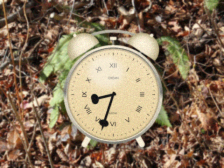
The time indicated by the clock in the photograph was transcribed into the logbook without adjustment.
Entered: 8:33
